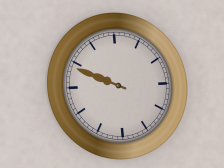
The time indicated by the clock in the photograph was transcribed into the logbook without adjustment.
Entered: 9:49
